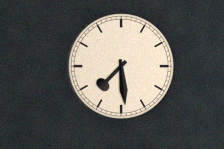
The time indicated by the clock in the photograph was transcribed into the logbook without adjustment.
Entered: 7:29
